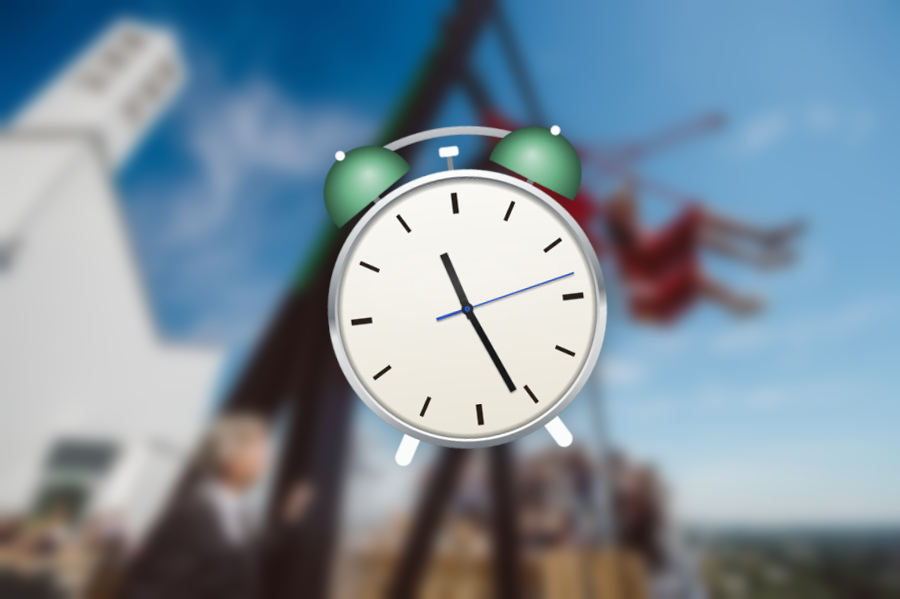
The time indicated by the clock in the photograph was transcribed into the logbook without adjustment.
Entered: 11:26:13
